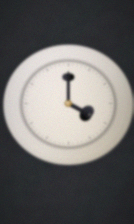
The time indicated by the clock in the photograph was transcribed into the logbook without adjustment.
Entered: 4:00
